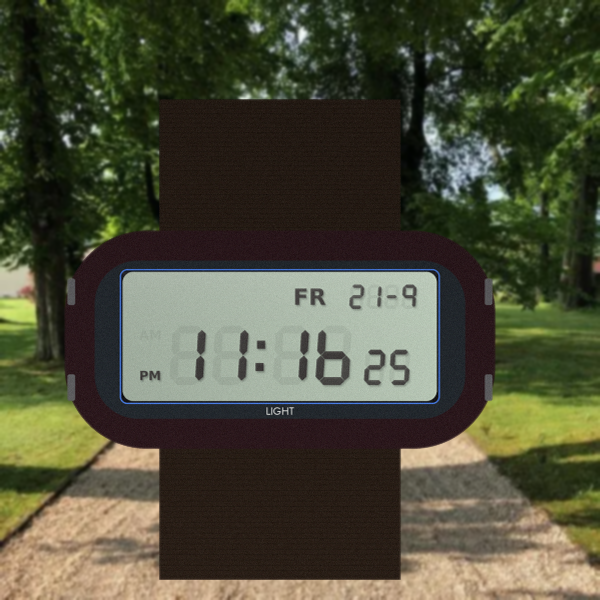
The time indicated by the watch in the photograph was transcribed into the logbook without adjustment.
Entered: 11:16:25
